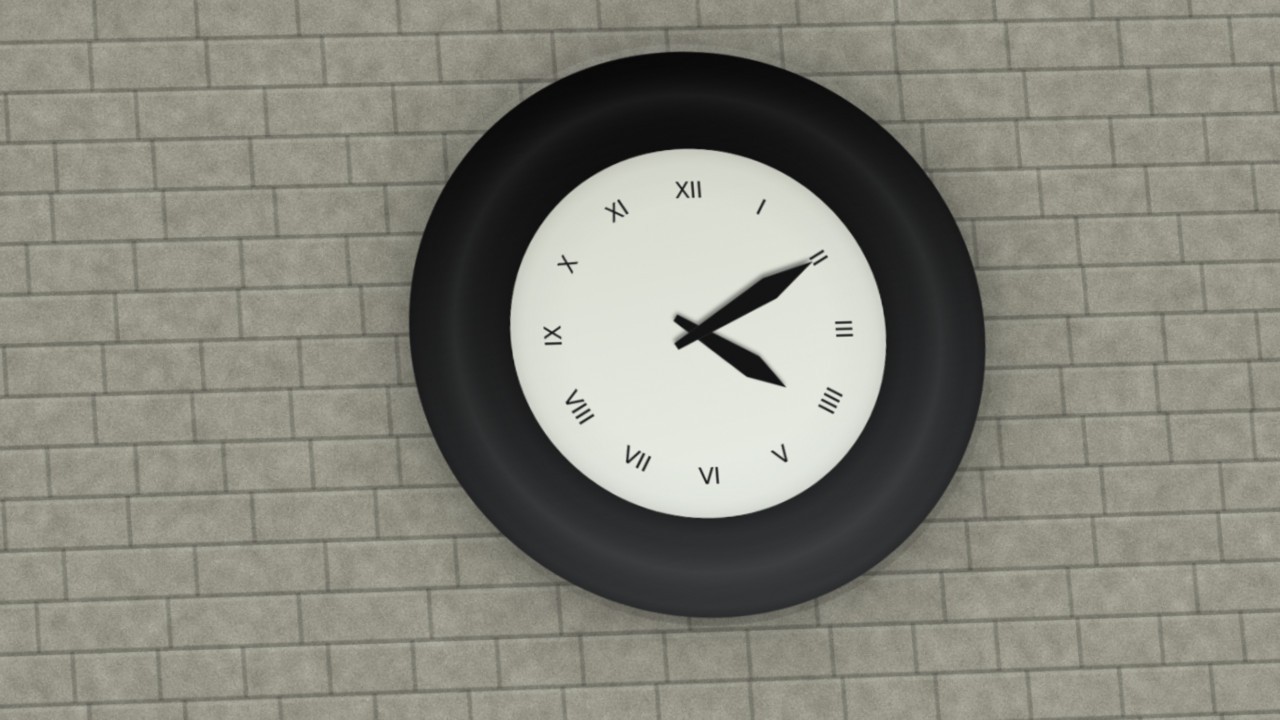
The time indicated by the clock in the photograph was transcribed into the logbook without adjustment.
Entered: 4:10
